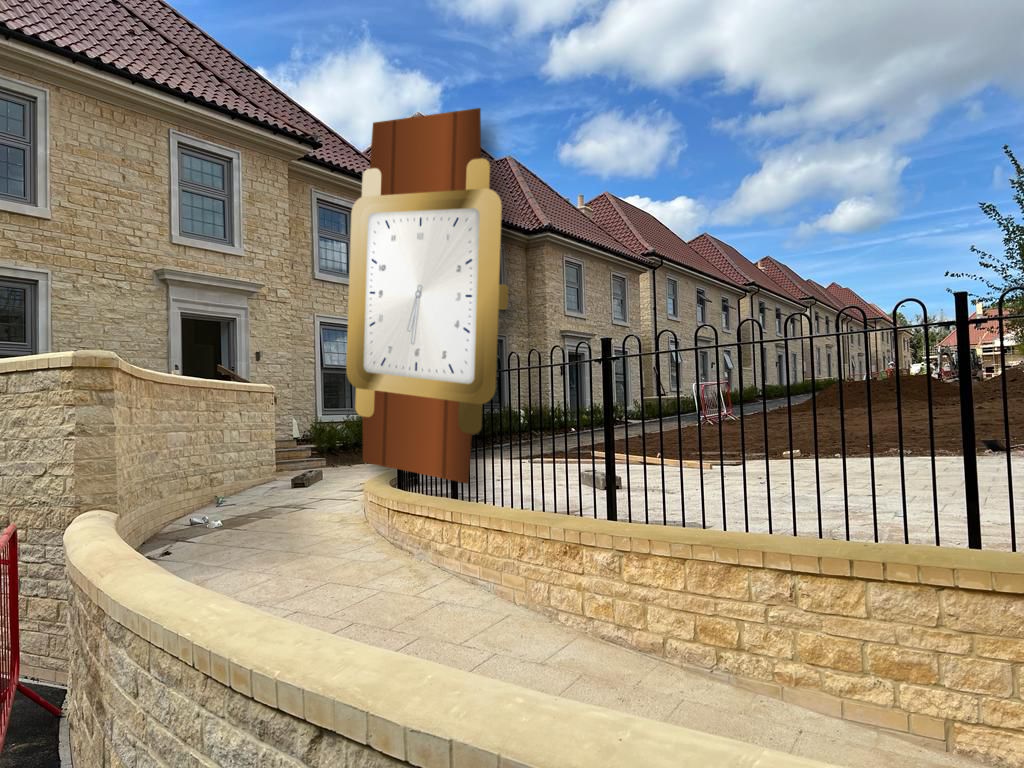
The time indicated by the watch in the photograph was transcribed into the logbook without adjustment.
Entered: 6:31
